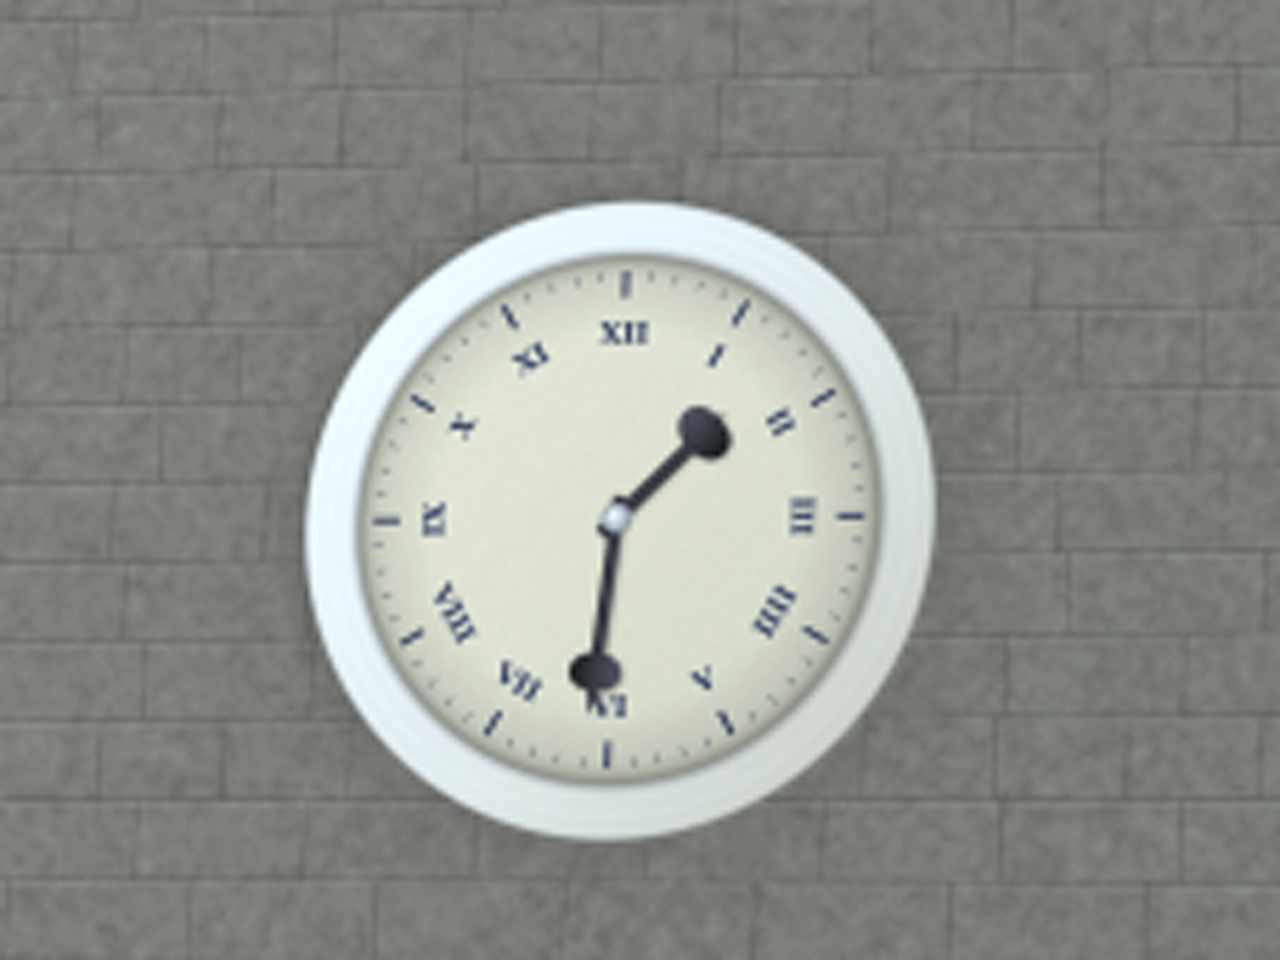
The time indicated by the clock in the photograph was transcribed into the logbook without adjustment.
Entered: 1:31
